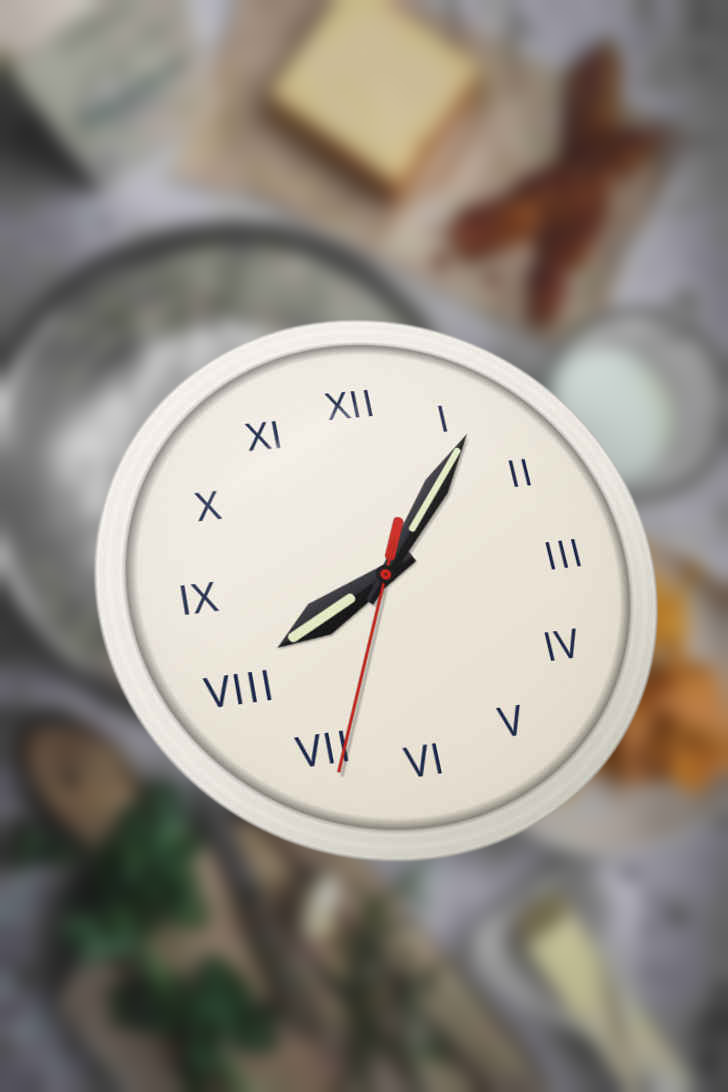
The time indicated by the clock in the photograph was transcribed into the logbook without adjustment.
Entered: 8:06:34
